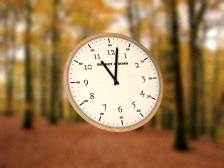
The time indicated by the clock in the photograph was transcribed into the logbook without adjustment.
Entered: 11:02
